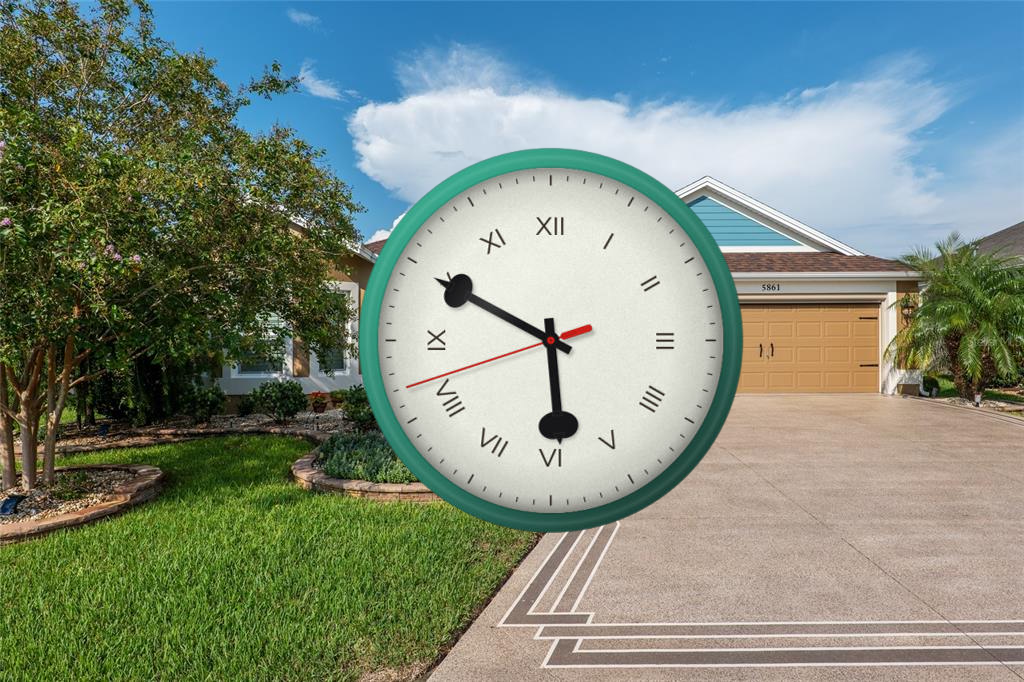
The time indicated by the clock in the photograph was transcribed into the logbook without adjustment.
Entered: 5:49:42
